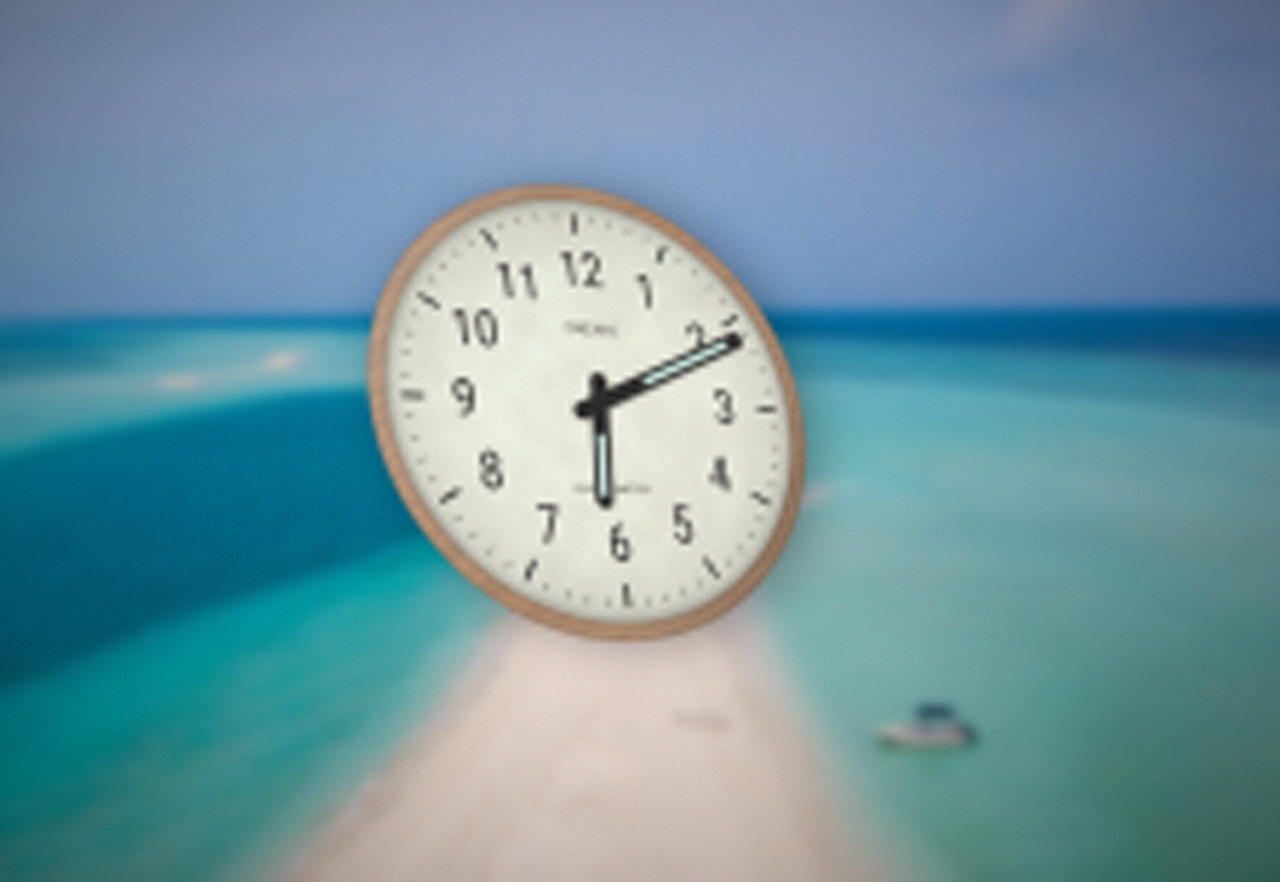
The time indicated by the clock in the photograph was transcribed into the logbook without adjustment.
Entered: 6:11
